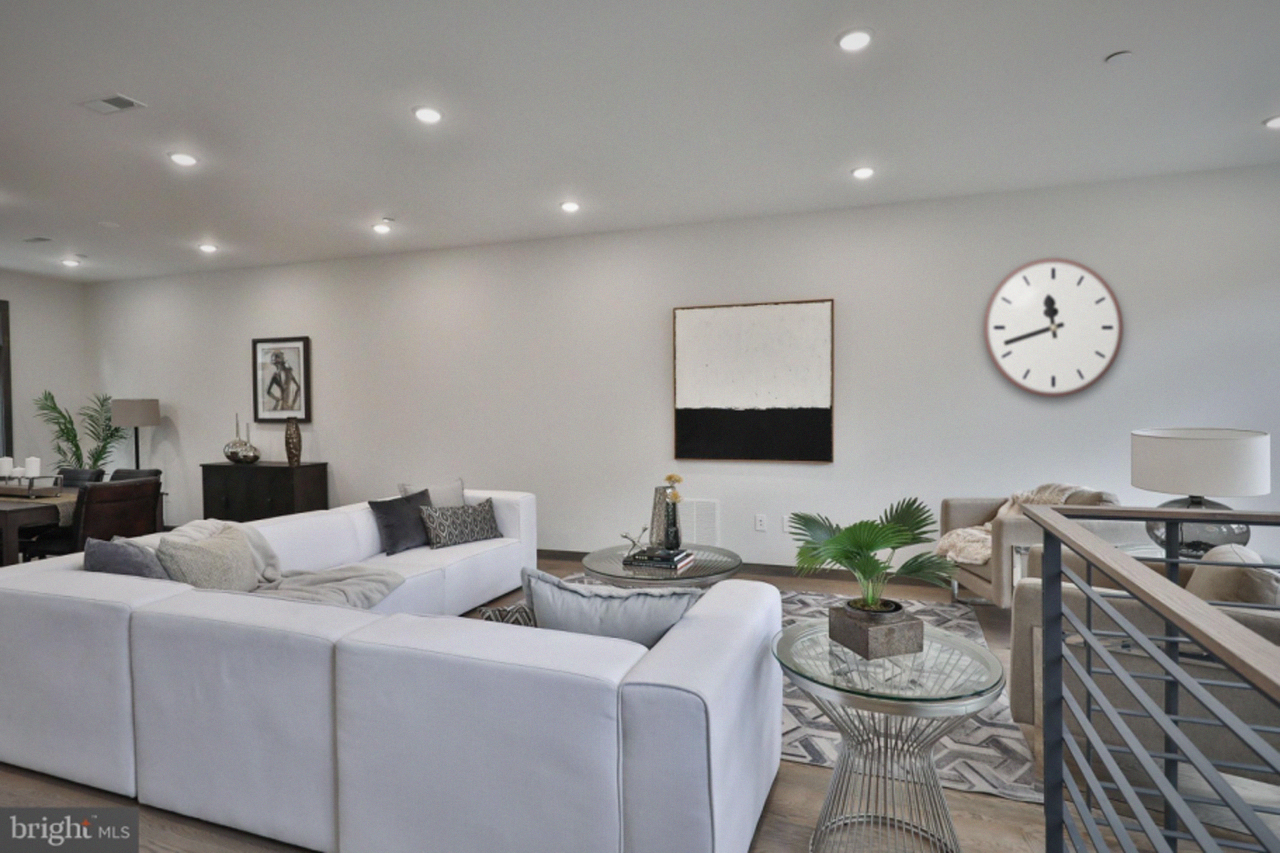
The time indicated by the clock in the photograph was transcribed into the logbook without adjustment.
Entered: 11:42
